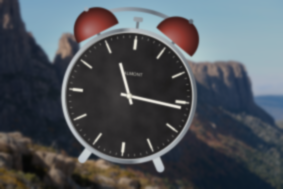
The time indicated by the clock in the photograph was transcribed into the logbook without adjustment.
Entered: 11:16
